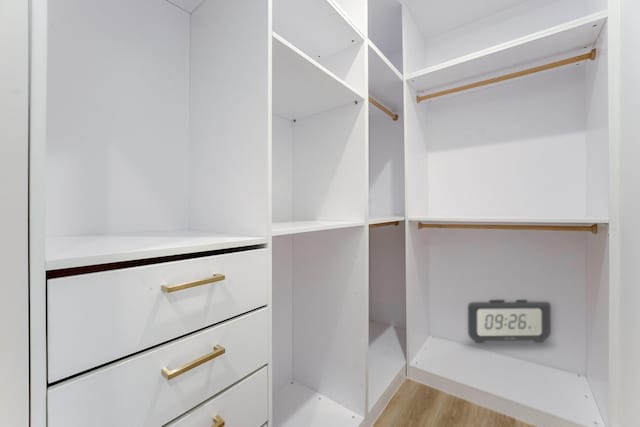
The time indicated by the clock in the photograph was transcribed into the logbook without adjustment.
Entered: 9:26
